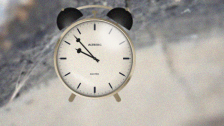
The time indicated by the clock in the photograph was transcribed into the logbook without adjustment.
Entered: 9:53
